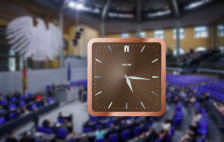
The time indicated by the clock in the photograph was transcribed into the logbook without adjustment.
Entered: 5:16
